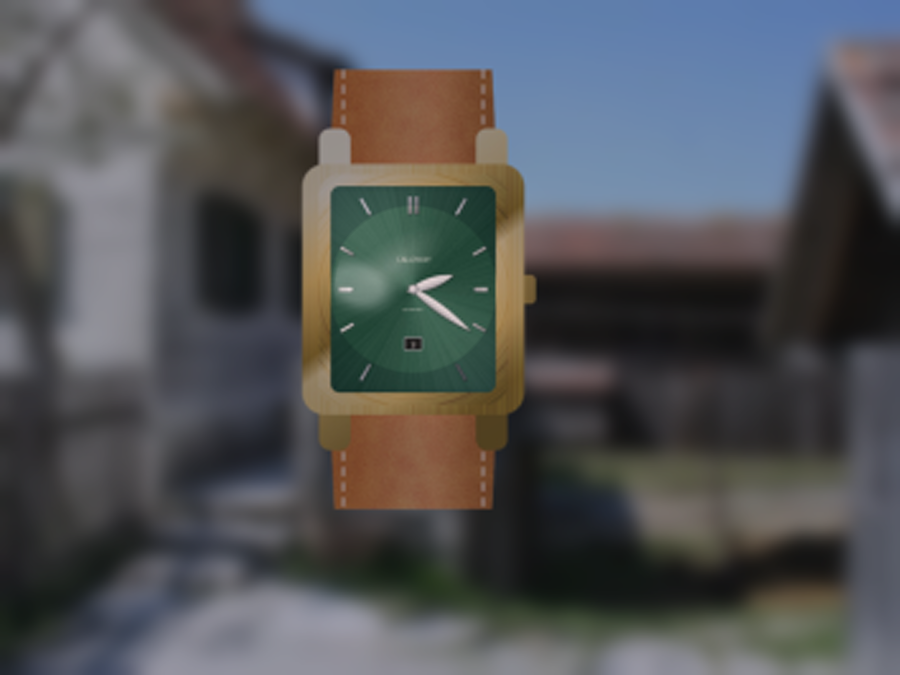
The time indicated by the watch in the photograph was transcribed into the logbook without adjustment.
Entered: 2:21
